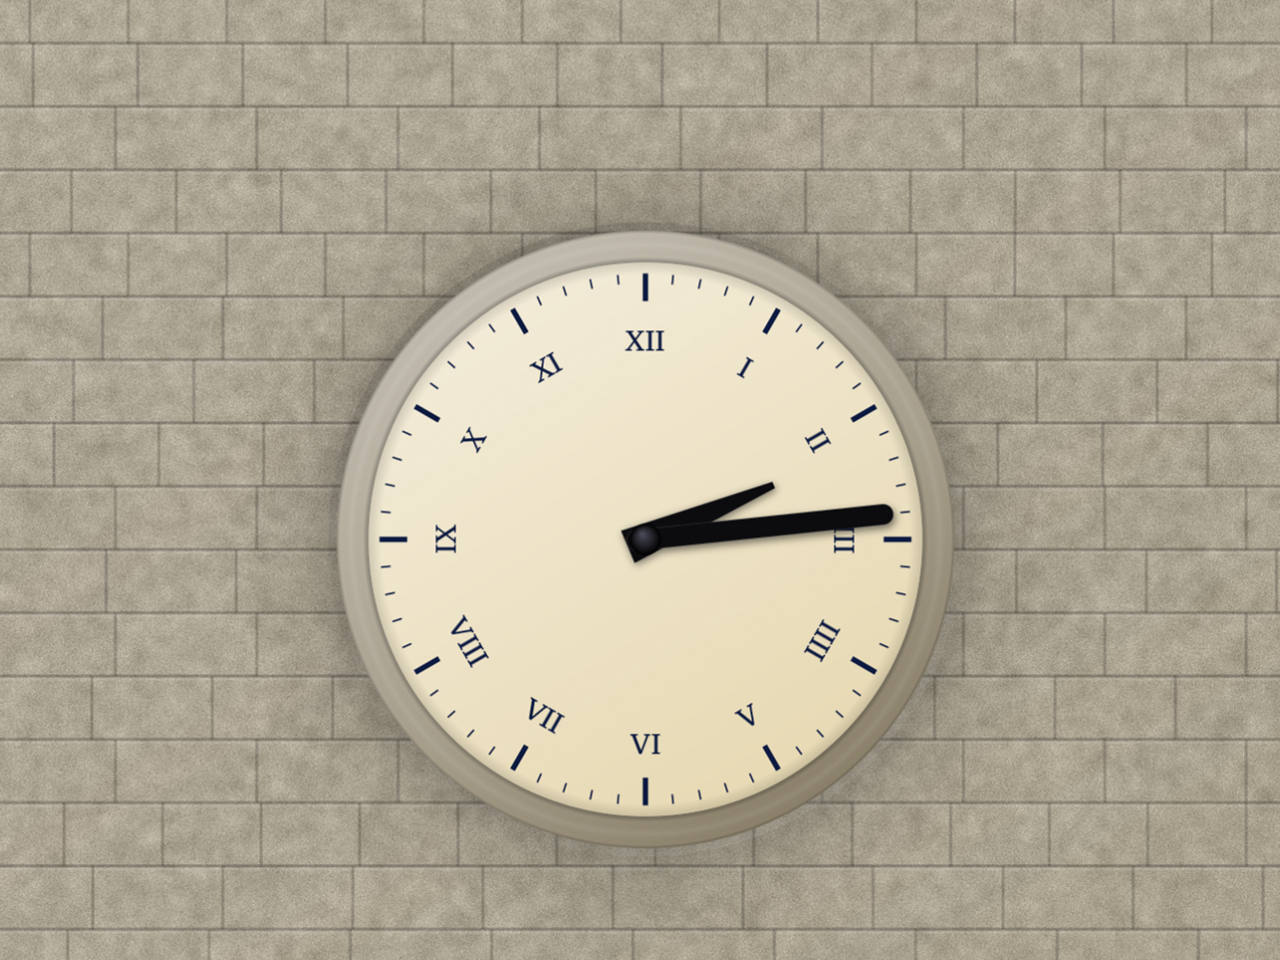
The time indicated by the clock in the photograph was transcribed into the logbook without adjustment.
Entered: 2:14
